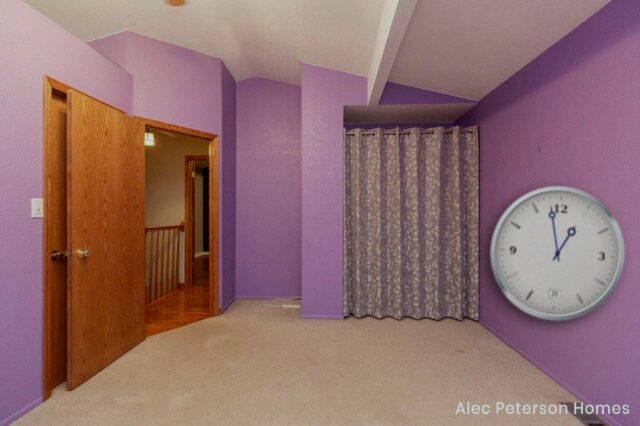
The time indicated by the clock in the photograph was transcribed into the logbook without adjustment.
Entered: 12:58
